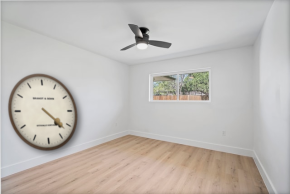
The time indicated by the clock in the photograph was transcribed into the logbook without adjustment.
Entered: 4:22
